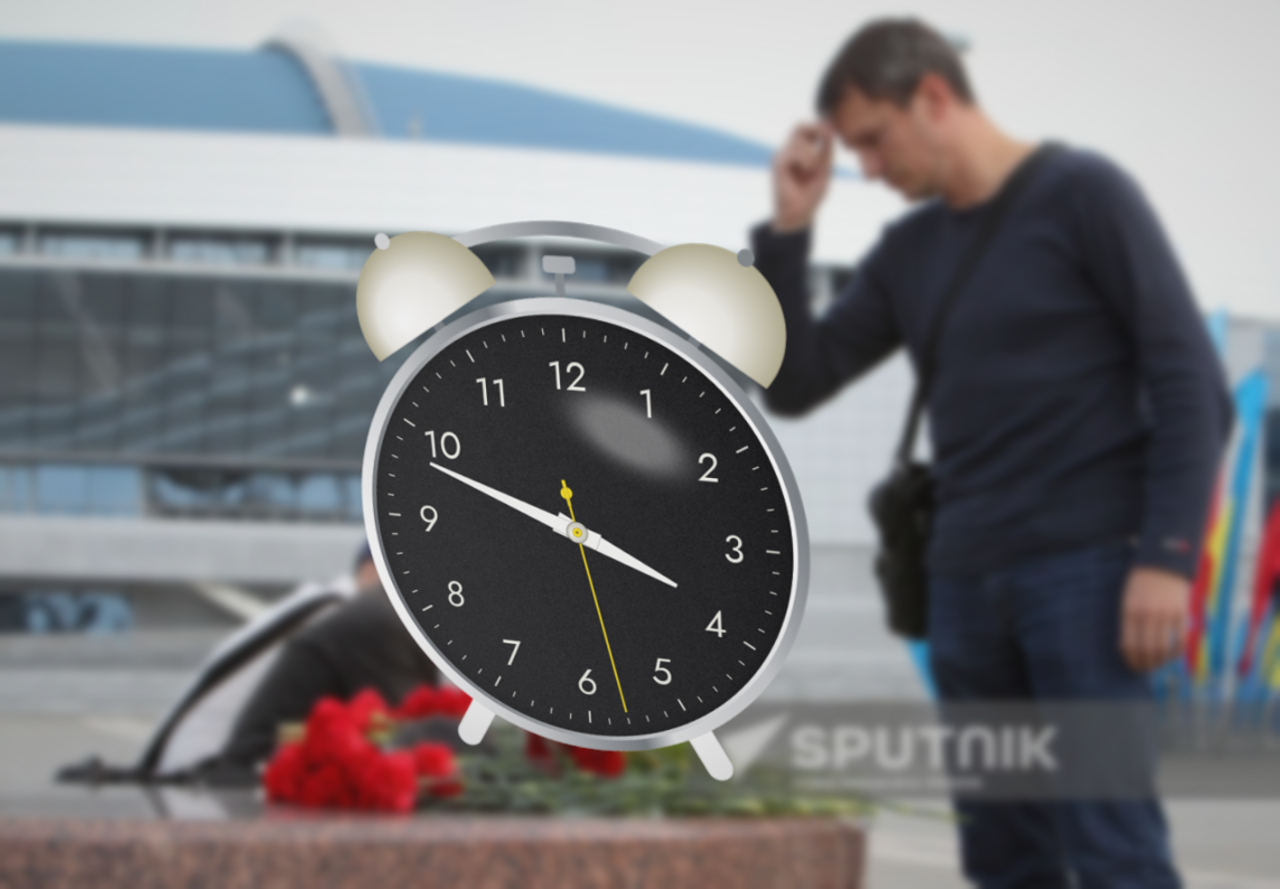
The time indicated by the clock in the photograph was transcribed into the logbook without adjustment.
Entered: 3:48:28
